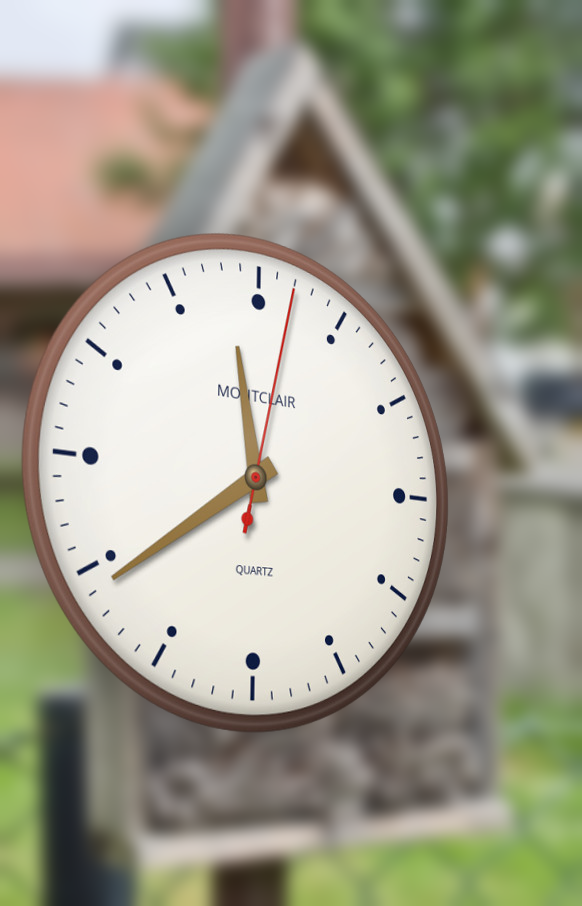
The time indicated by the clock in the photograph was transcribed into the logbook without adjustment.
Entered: 11:39:02
